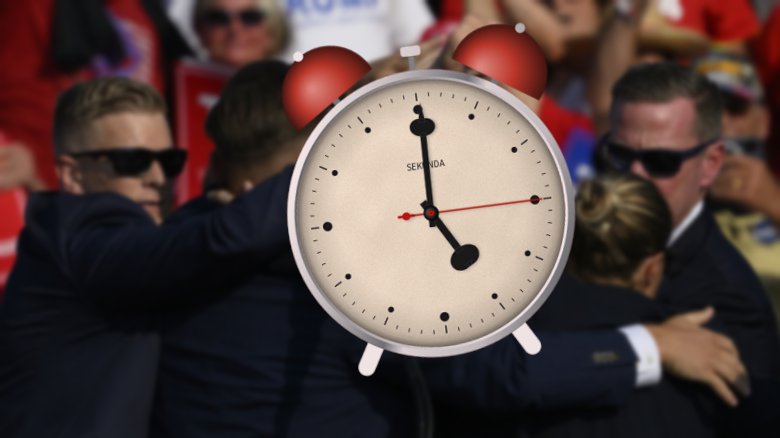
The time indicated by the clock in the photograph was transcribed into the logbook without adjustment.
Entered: 5:00:15
